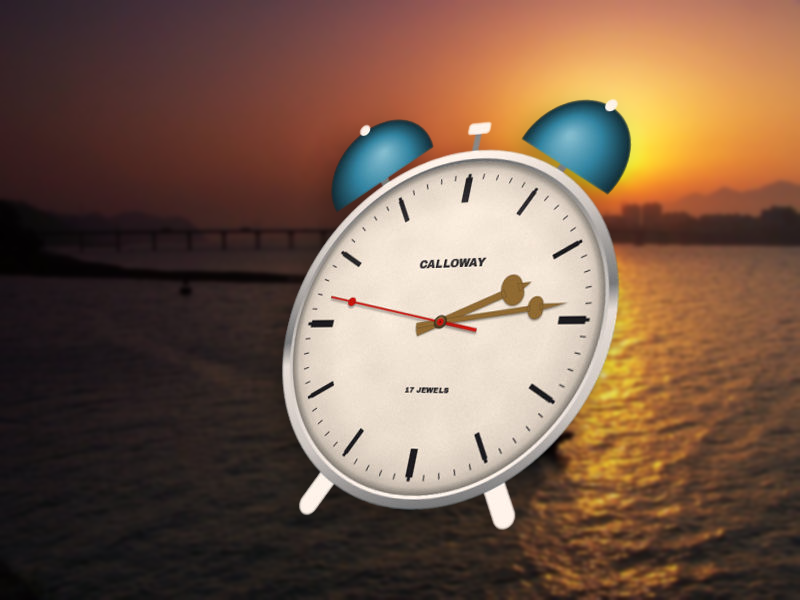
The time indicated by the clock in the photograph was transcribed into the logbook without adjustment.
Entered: 2:13:47
